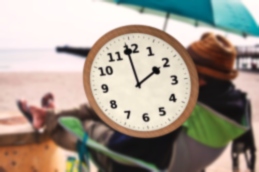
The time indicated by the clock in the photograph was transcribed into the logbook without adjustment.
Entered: 1:59
